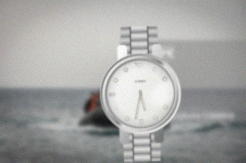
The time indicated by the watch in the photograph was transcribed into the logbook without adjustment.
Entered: 5:32
